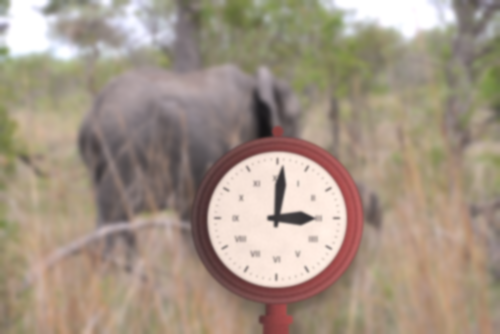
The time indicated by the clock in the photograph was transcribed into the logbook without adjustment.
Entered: 3:01
